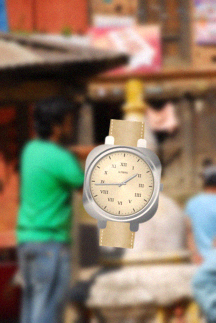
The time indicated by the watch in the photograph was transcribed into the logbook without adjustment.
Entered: 1:44
